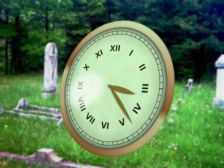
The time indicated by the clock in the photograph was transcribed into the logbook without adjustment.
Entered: 3:23
